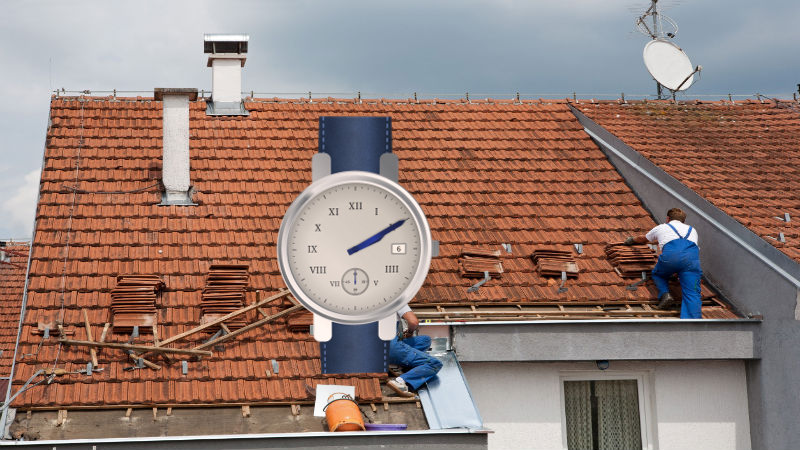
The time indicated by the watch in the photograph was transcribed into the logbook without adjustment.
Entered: 2:10
